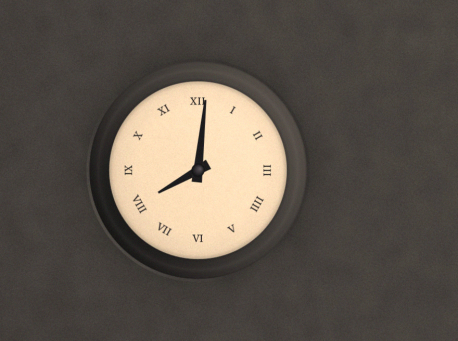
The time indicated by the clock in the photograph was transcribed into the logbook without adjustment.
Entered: 8:01
